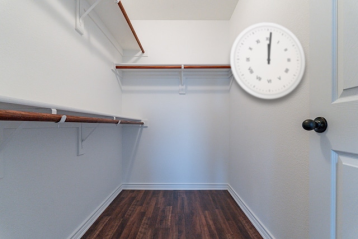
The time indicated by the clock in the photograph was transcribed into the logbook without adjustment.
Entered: 12:01
